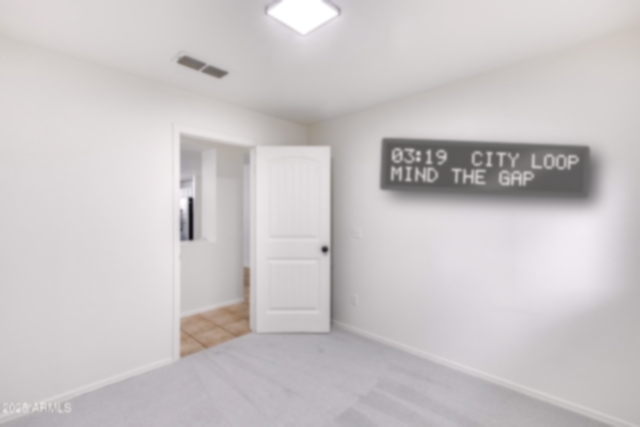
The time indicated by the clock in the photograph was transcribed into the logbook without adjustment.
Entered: 3:19
